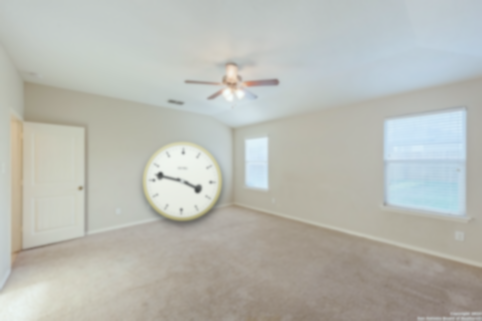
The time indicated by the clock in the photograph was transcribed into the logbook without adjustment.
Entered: 3:47
